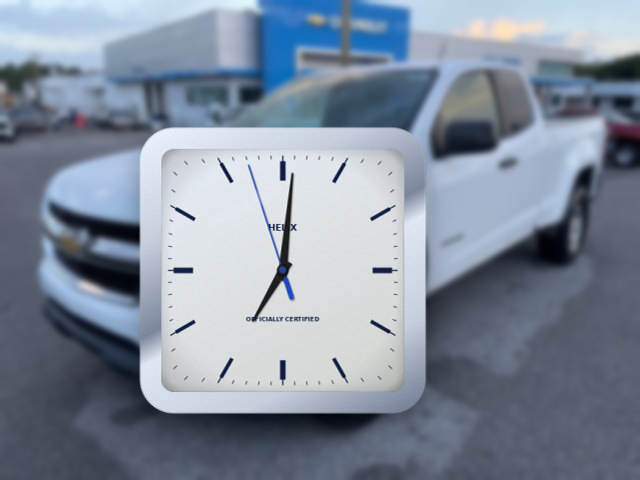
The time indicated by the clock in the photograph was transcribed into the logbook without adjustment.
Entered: 7:00:57
